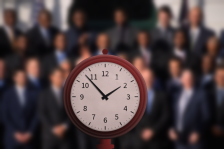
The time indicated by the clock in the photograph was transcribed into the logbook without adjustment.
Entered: 1:53
